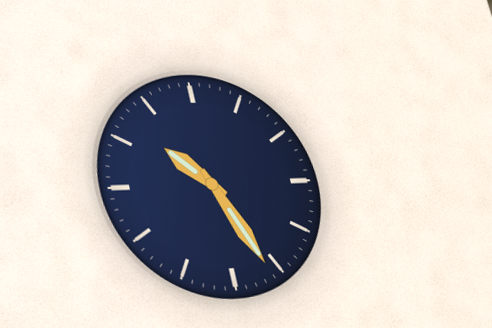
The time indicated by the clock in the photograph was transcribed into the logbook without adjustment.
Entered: 10:26
